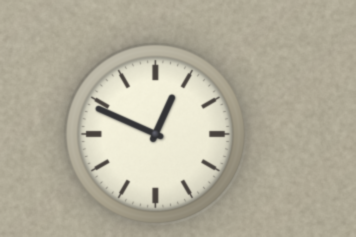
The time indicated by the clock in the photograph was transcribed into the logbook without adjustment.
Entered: 12:49
